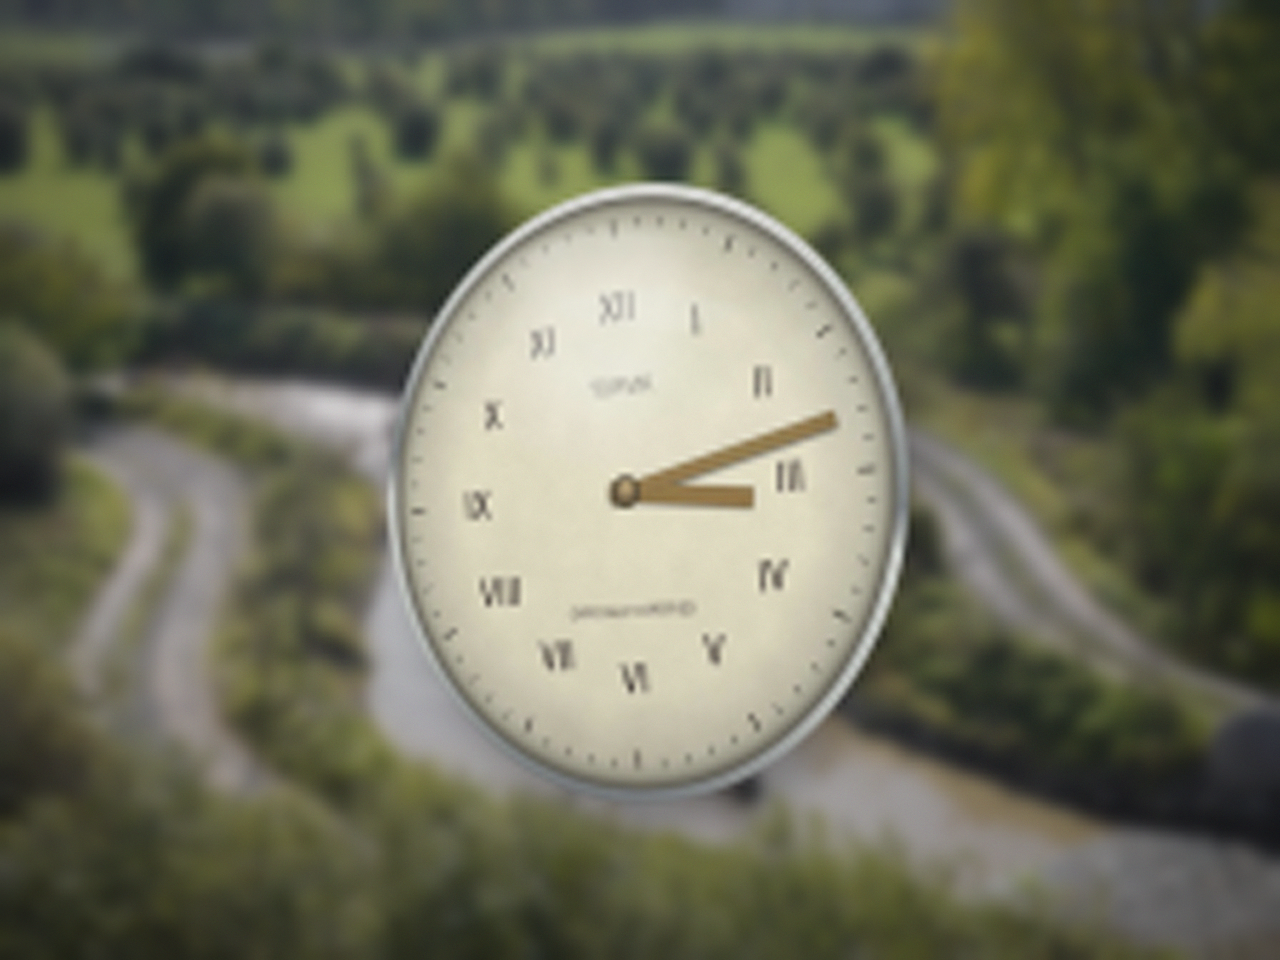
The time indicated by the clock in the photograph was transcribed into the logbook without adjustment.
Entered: 3:13
